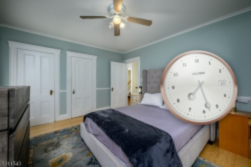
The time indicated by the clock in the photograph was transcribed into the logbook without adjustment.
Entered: 7:28
